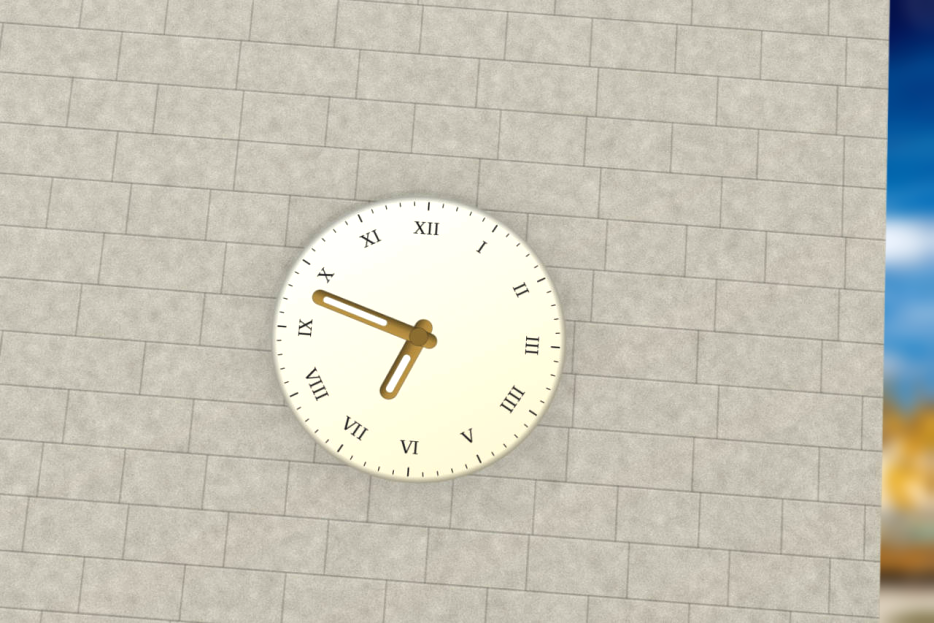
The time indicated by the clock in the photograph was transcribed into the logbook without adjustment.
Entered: 6:48
